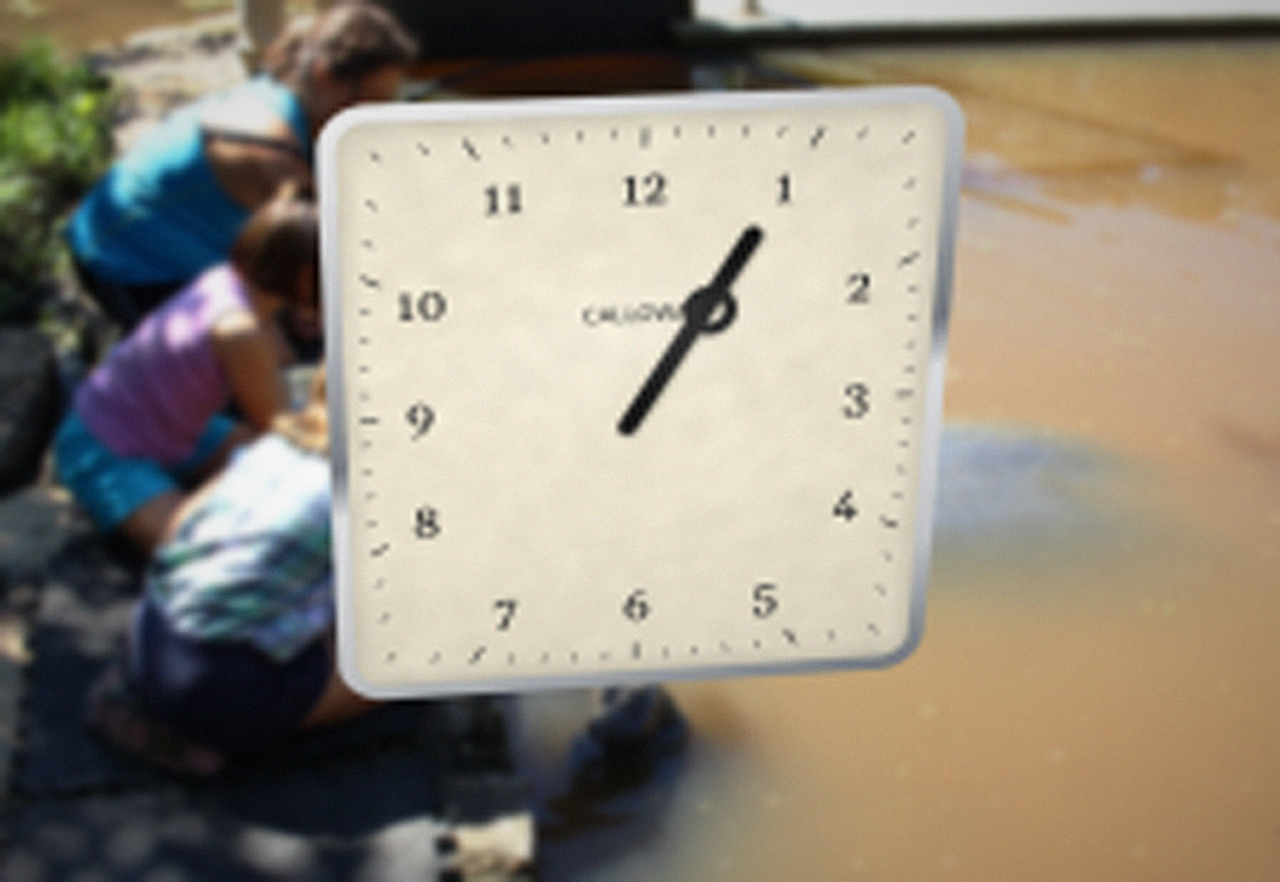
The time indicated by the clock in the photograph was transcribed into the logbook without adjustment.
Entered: 1:05
